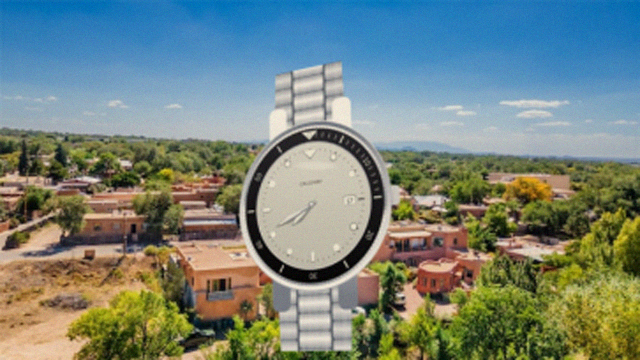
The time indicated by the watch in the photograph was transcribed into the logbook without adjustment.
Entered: 7:41
